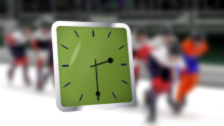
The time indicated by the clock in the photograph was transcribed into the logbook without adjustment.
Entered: 2:30
